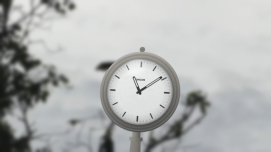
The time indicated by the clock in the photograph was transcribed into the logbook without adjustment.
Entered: 11:09
